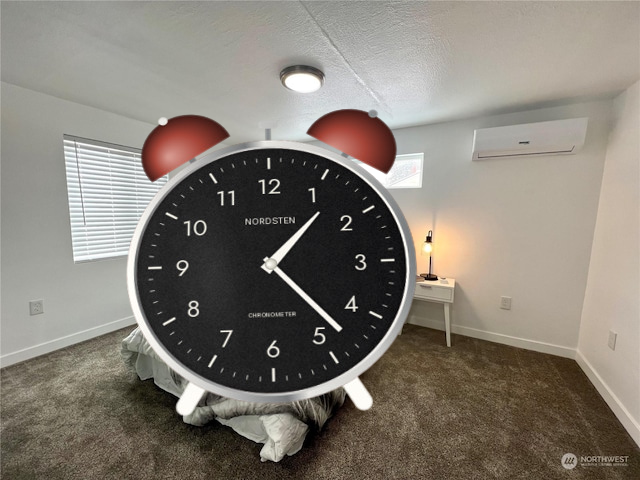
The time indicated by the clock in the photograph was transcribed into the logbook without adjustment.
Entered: 1:23
